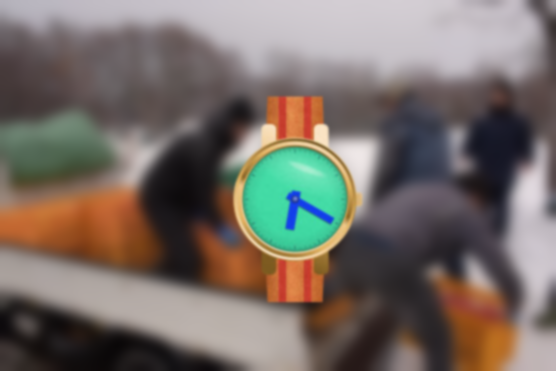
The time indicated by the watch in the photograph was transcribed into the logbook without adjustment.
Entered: 6:20
